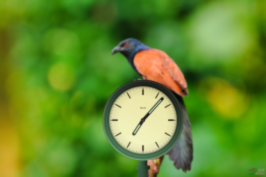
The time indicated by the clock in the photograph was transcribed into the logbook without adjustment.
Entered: 7:07
